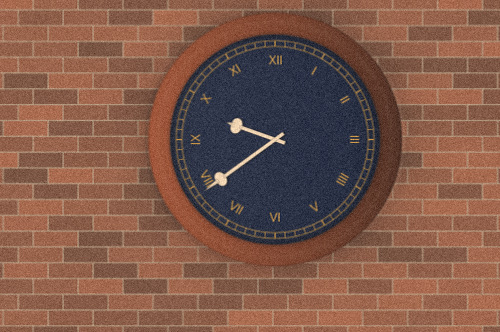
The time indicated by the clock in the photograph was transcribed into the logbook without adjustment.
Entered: 9:39
